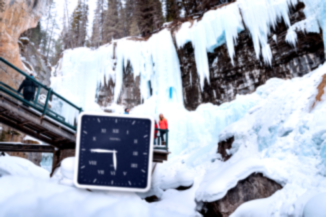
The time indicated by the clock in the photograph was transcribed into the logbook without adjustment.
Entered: 5:45
